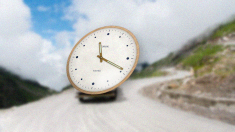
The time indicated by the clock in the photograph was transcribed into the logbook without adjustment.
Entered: 11:19
